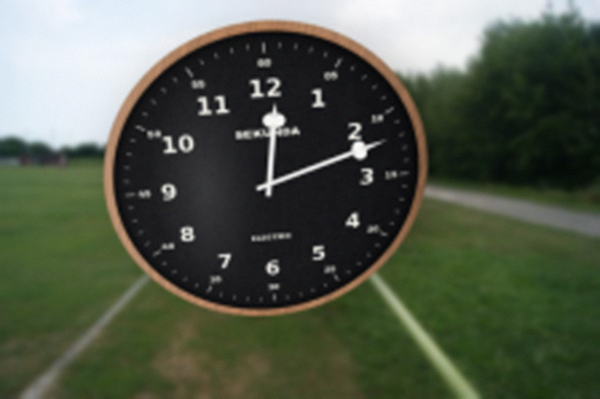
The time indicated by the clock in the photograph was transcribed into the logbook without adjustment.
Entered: 12:12
